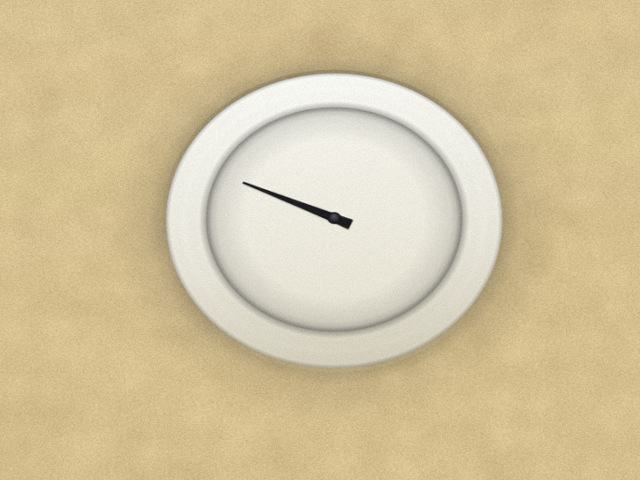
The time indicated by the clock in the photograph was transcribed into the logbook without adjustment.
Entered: 9:49
